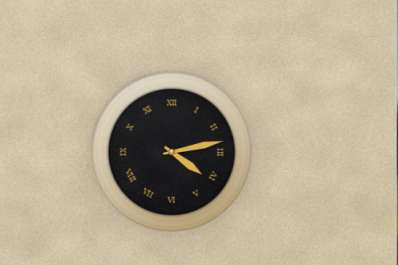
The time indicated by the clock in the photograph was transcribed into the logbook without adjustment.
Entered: 4:13
